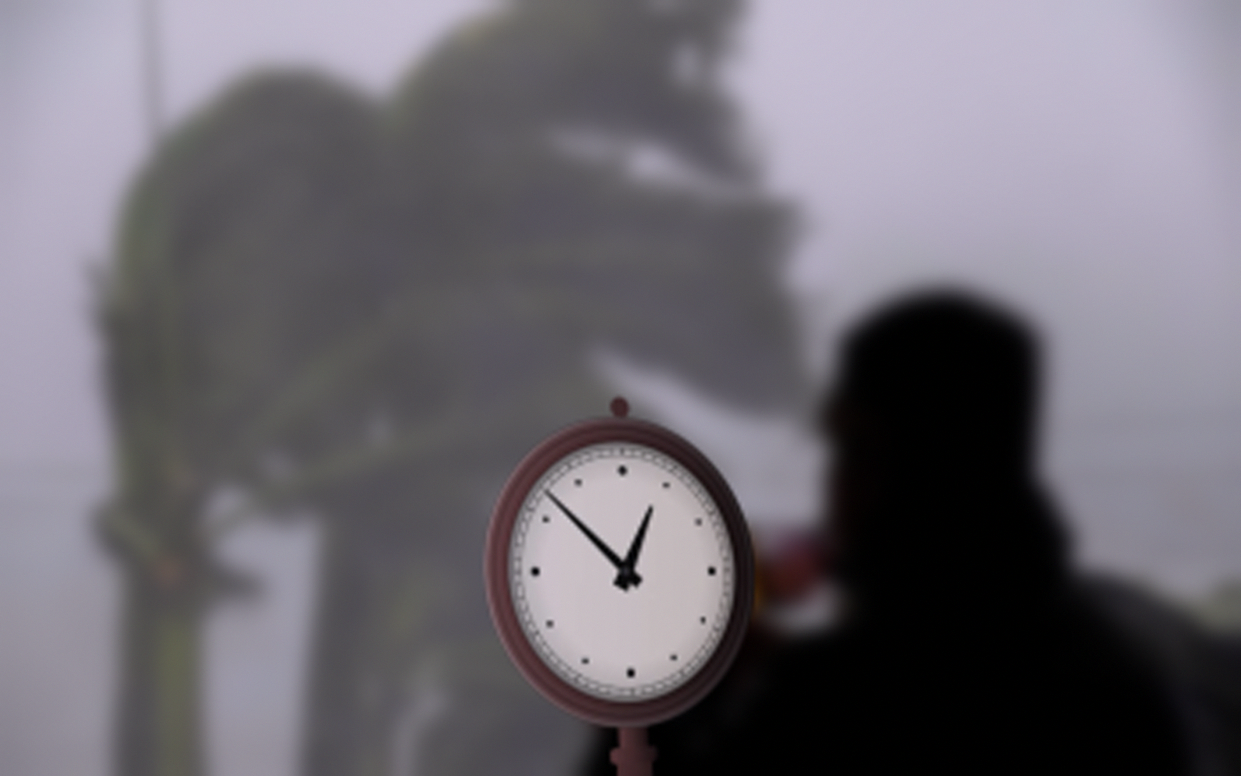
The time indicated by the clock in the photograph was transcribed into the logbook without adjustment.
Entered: 12:52
